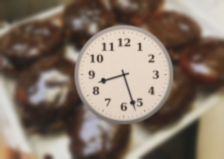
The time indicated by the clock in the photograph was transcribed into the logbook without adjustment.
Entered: 8:27
